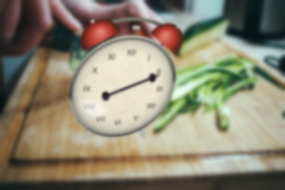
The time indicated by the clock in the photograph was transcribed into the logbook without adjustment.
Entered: 8:11
